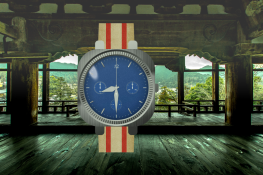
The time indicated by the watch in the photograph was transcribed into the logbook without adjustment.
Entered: 8:30
